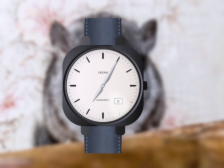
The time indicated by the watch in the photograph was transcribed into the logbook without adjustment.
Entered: 7:05
